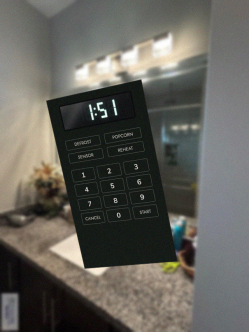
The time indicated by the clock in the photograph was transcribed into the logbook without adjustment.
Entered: 1:51
